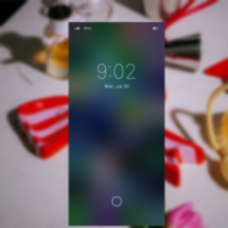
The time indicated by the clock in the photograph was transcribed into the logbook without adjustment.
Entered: 9:02
